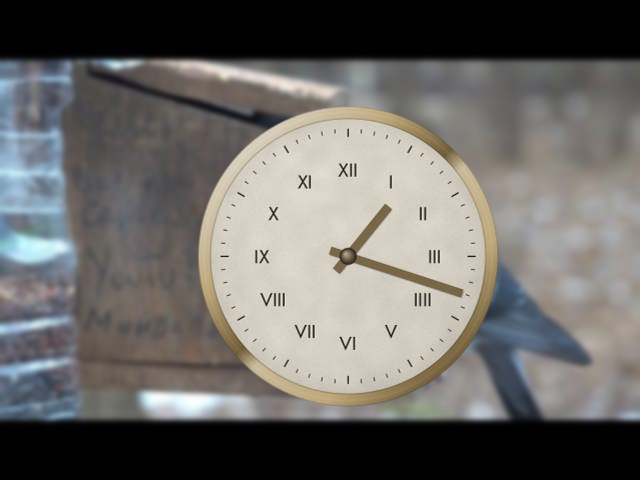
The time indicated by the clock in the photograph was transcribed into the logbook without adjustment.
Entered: 1:18
